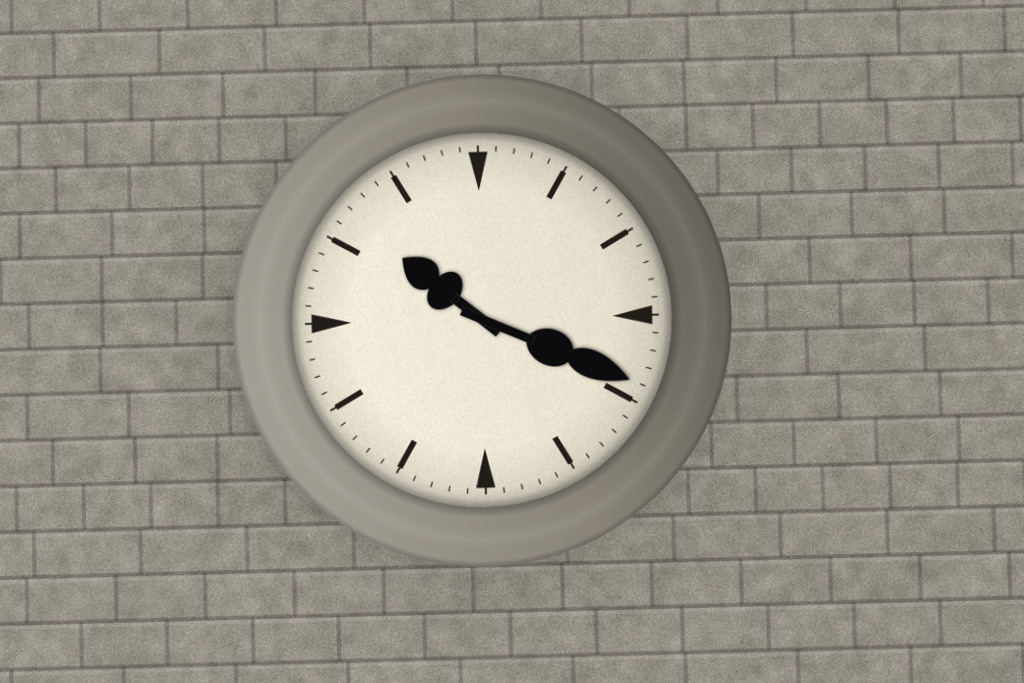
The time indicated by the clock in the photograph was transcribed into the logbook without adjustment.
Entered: 10:19
